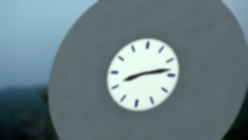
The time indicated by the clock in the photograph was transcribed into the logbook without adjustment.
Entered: 8:13
